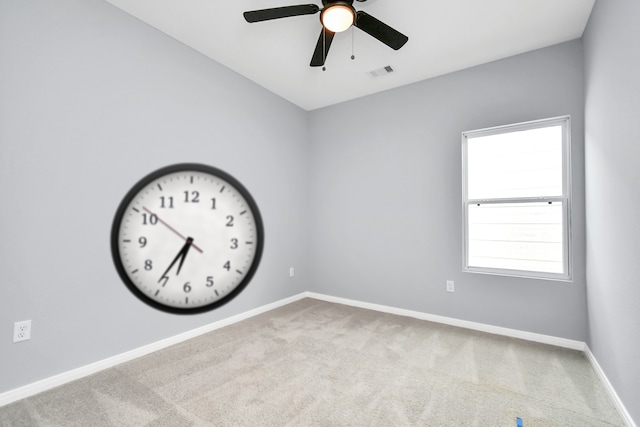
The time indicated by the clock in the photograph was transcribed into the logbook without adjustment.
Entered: 6:35:51
